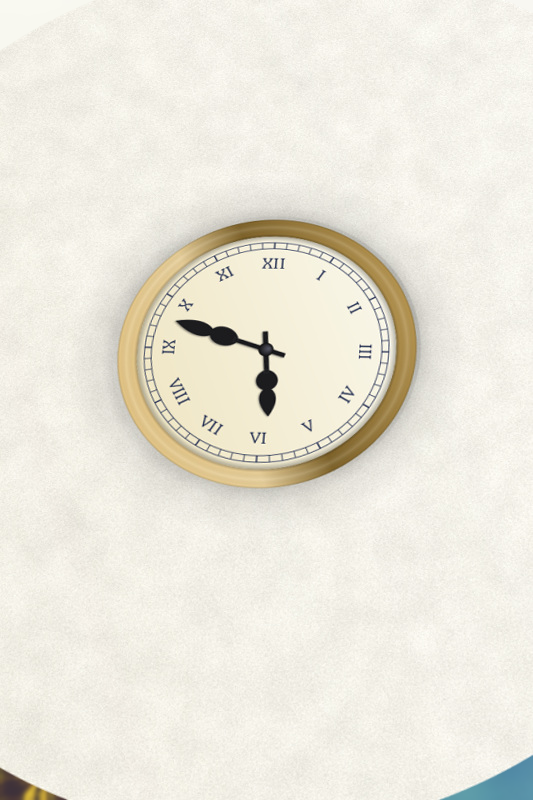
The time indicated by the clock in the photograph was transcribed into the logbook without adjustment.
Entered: 5:48
